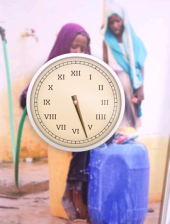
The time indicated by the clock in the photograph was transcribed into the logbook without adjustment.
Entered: 5:27
